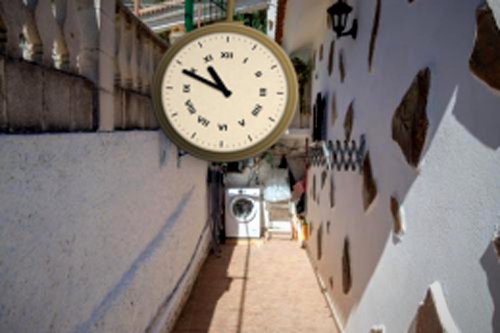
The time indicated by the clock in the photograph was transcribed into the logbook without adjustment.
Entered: 10:49
